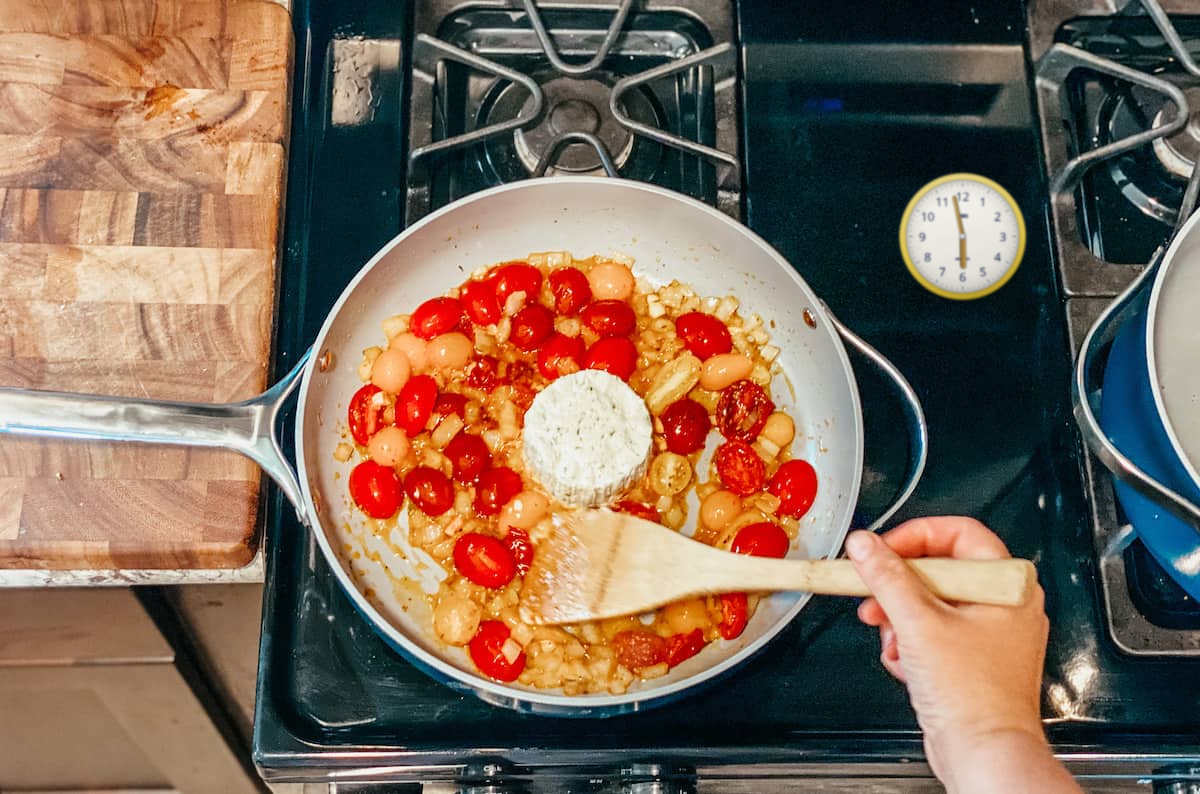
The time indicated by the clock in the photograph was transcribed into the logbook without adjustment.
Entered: 5:58
